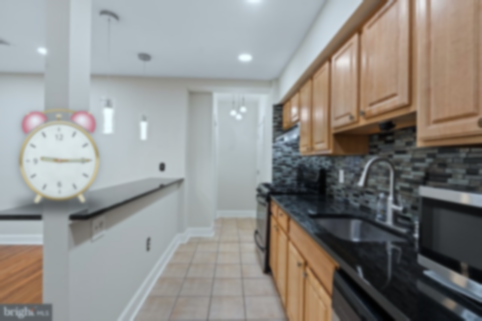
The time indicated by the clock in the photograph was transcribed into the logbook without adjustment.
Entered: 9:15
